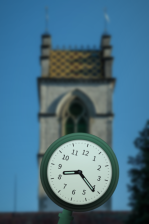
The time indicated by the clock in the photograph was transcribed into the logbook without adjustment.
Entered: 8:21
